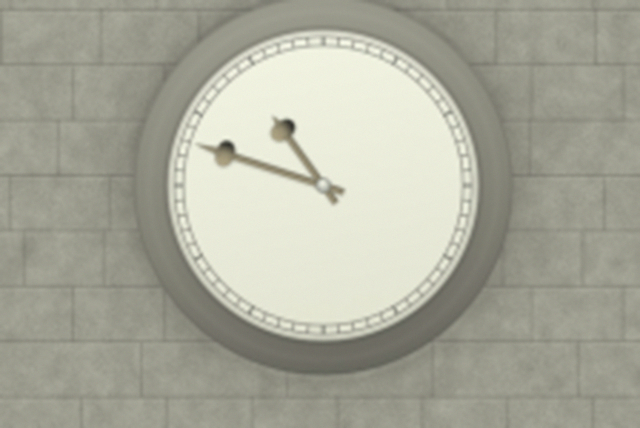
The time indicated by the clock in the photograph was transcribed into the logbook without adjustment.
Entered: 10:48
